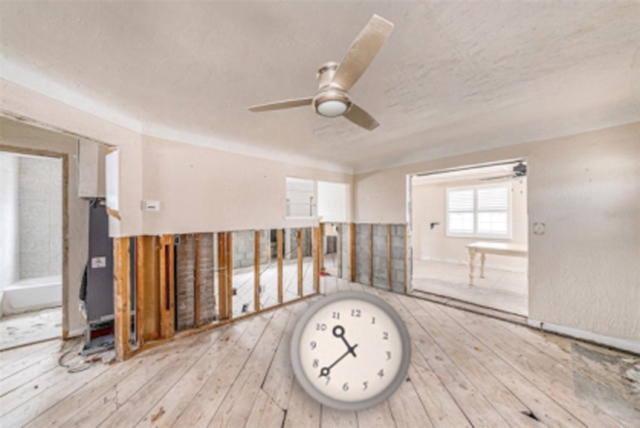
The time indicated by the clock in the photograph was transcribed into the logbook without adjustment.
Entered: 10:37
